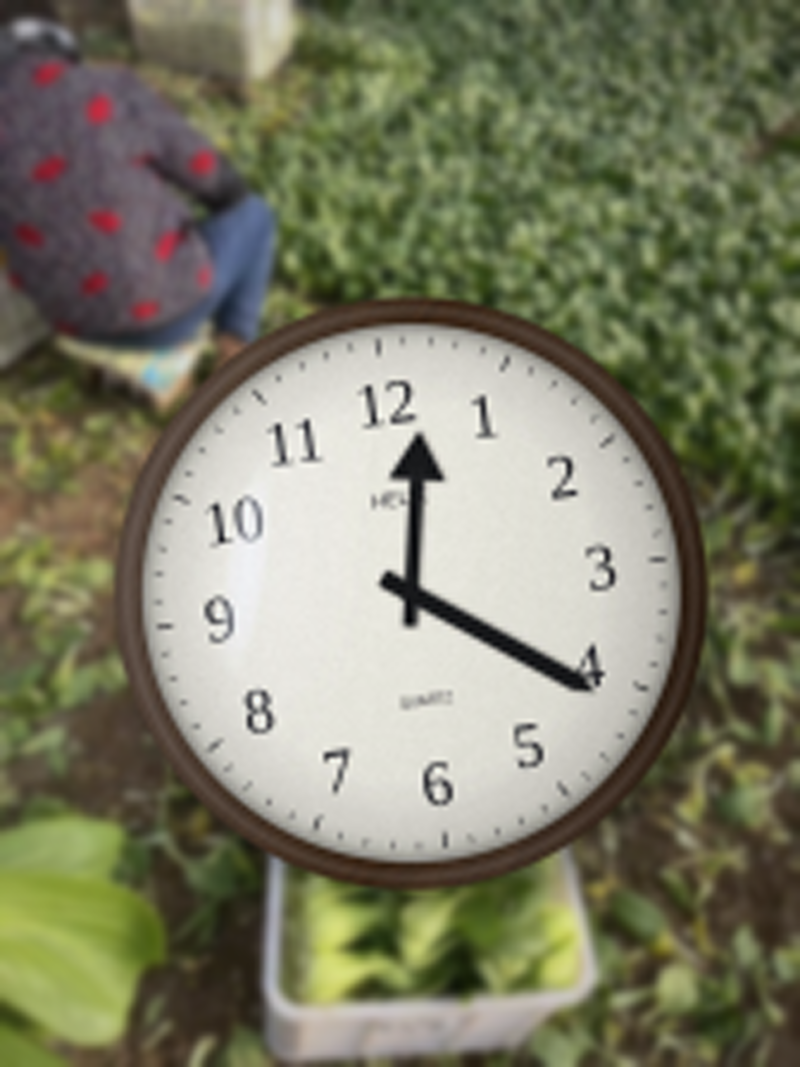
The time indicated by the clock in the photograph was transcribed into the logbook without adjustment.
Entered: 12:21
